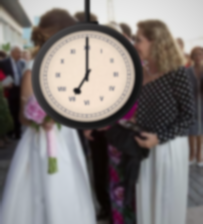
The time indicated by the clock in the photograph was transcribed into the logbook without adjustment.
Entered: 7:00
